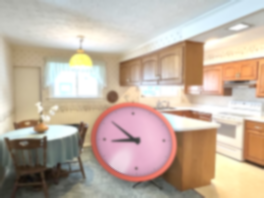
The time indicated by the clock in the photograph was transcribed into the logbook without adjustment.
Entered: 8:52
